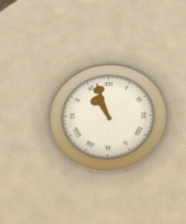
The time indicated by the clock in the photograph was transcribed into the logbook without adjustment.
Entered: 10:57
